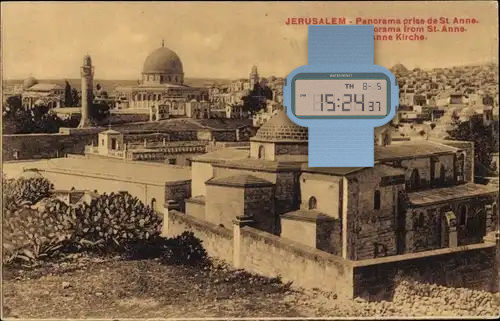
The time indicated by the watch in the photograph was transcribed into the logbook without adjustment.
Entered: 15:24:37
